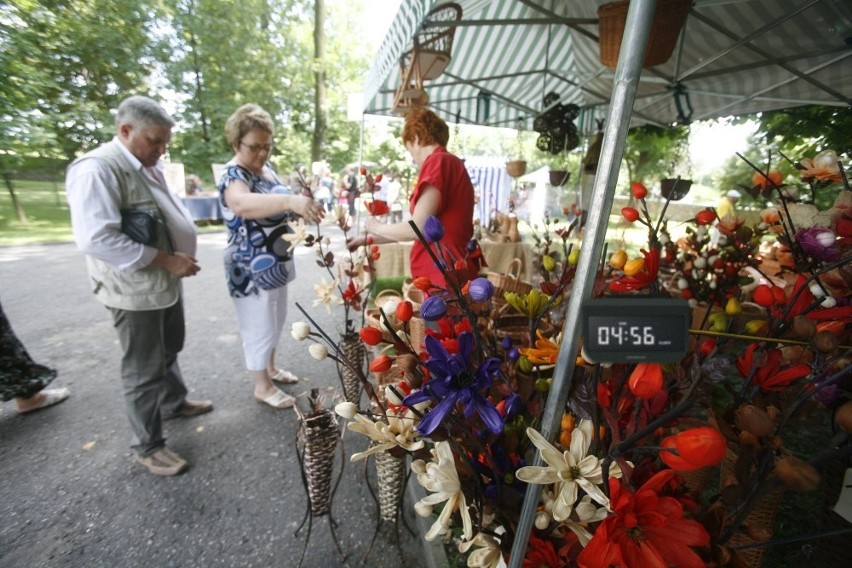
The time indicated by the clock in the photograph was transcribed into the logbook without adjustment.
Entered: 4:56
